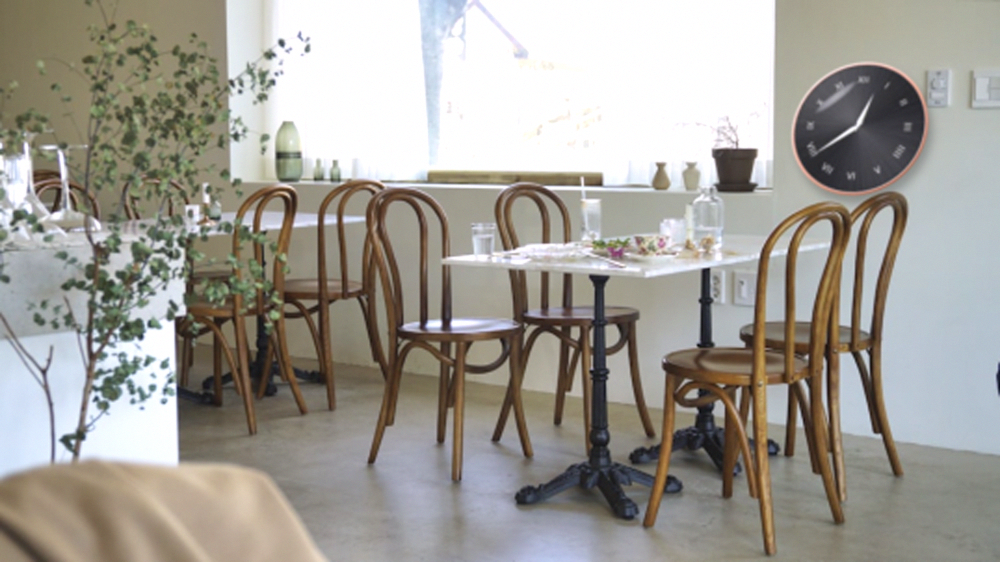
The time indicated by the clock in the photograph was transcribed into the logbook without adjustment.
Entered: 12:39
